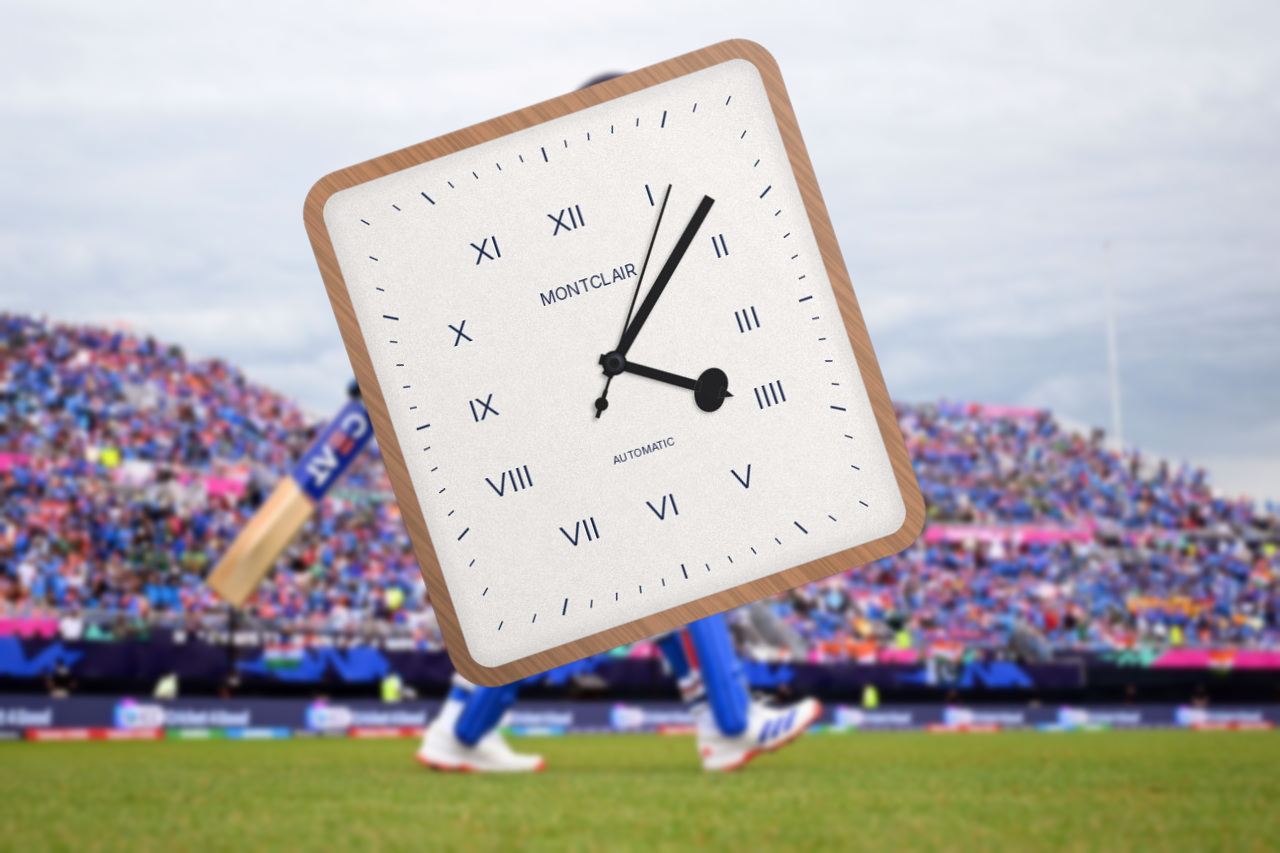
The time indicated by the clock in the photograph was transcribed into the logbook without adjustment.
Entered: 4:08:06
